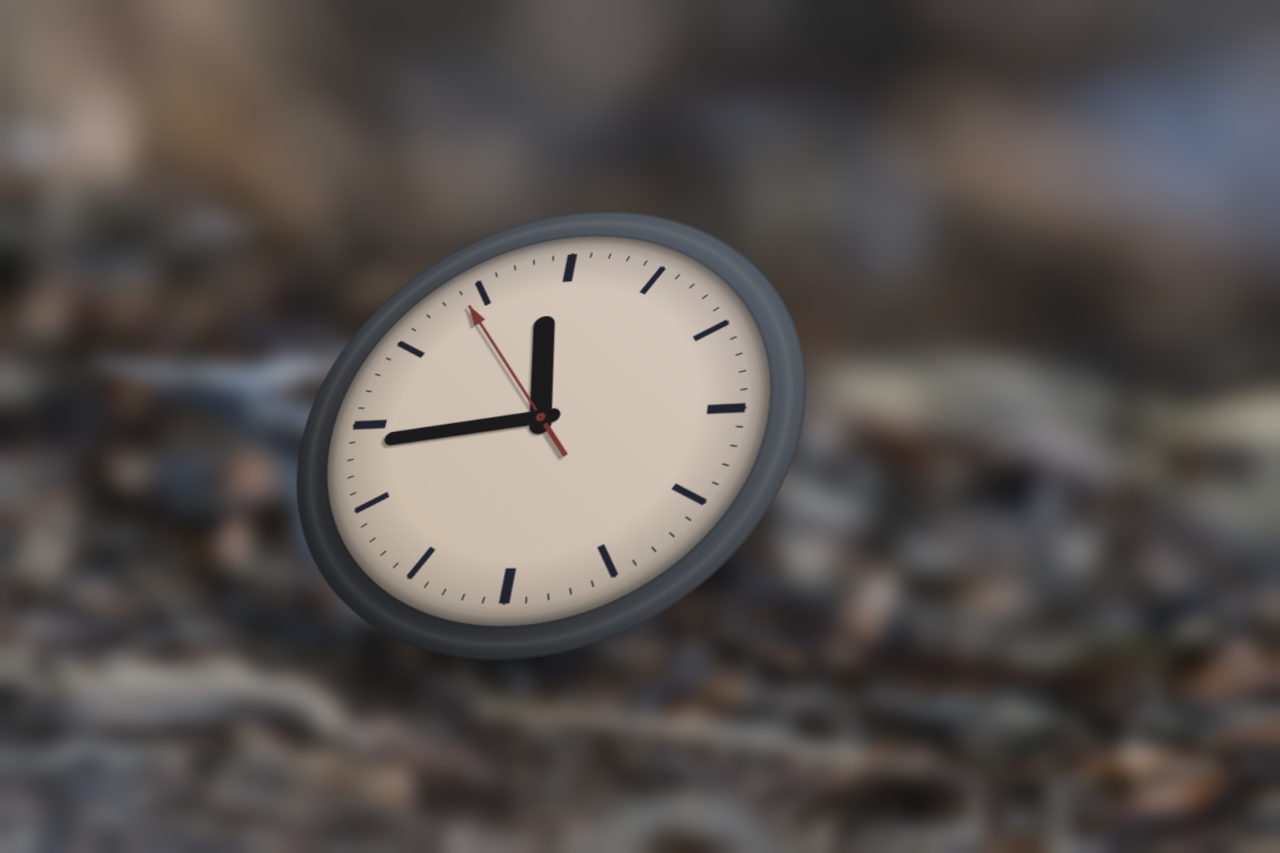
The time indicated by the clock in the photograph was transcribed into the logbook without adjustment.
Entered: 11:43:54
